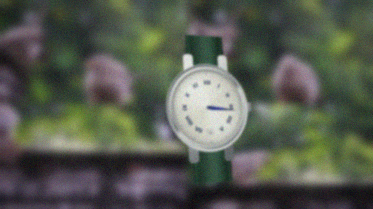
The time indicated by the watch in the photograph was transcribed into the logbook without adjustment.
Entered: 3:16
